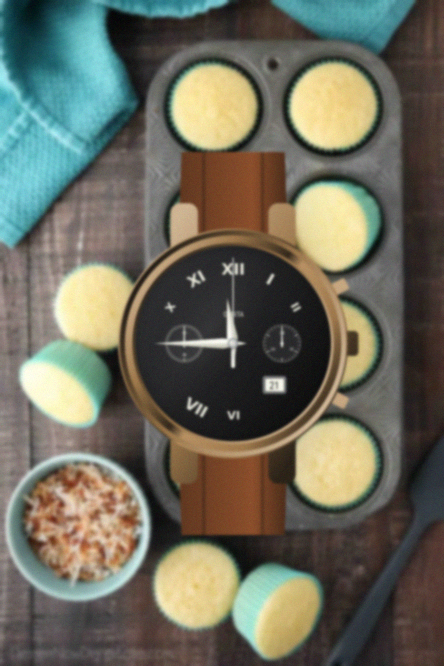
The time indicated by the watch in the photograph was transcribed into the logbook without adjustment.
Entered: 11:45
